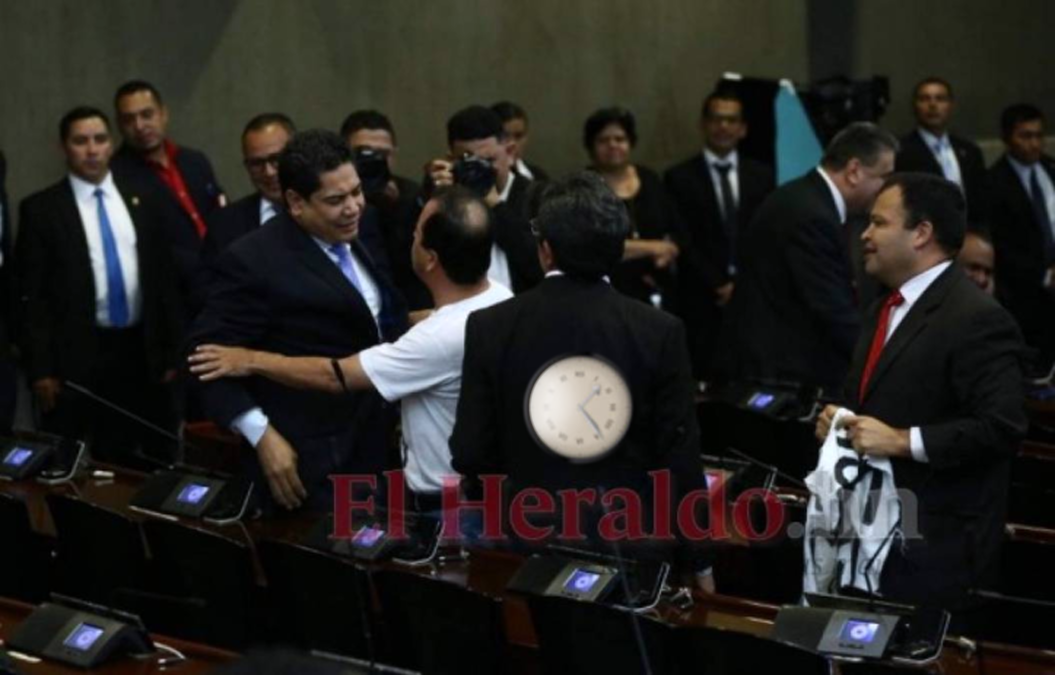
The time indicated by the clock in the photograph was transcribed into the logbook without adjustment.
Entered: 1:24
